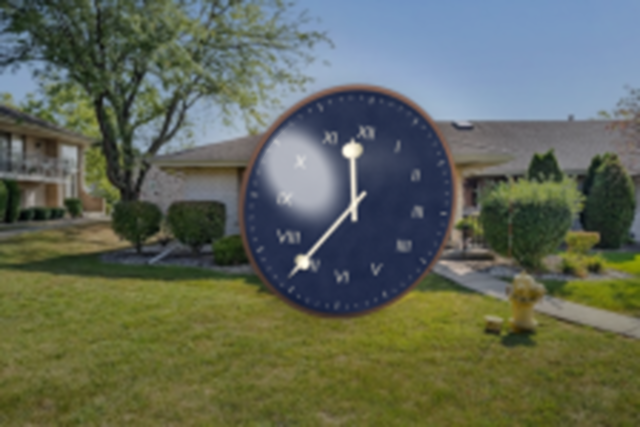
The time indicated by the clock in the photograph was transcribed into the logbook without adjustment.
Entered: 11:36
